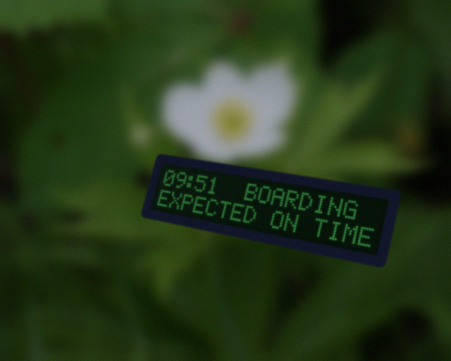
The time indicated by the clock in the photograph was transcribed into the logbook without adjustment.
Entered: 9:51
